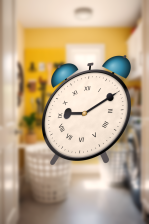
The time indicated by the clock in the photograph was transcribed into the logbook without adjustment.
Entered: 9:10
